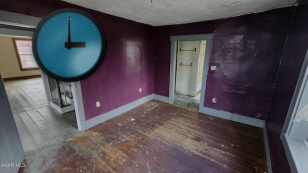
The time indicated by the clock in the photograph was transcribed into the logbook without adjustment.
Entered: 3:00
